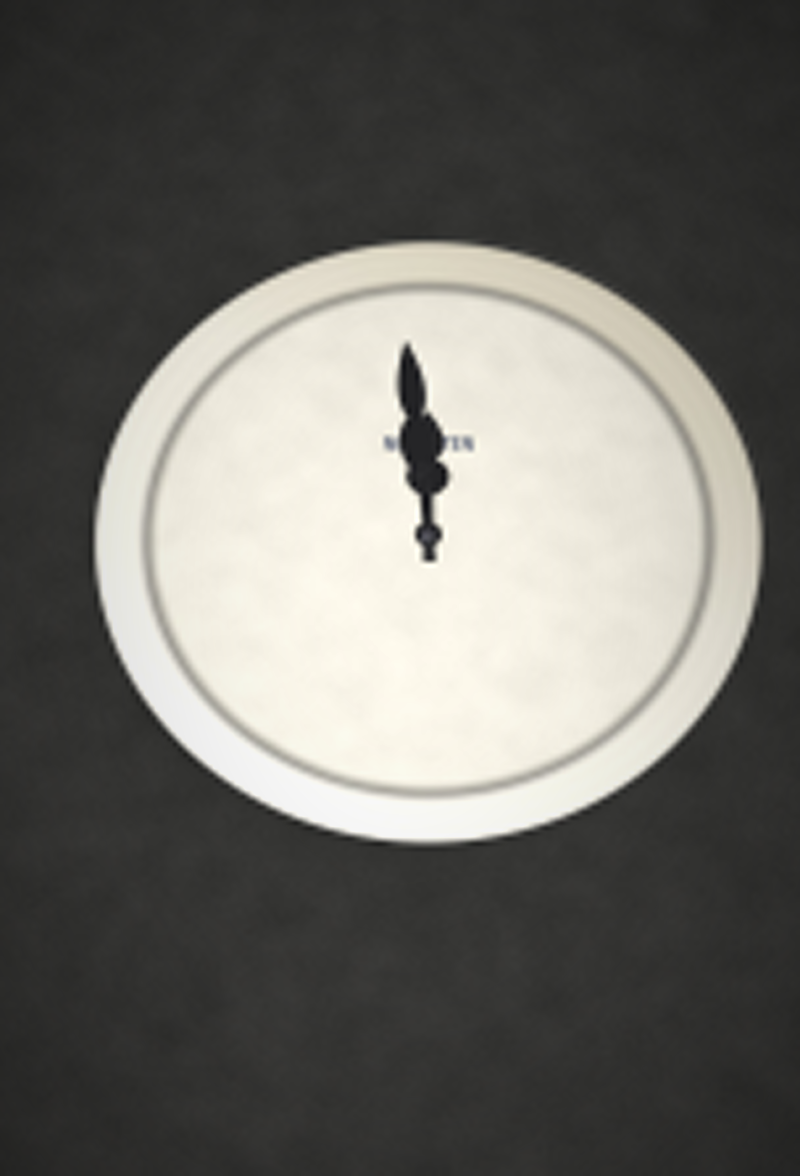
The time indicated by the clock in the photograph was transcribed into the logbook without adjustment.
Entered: 11:59
